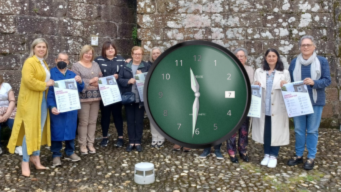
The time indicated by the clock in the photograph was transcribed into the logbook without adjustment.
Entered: 11:31
